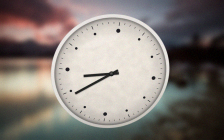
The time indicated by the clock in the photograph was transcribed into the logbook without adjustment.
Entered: 8:39
